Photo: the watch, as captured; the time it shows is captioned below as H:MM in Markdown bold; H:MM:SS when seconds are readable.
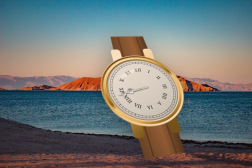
**8:43**
